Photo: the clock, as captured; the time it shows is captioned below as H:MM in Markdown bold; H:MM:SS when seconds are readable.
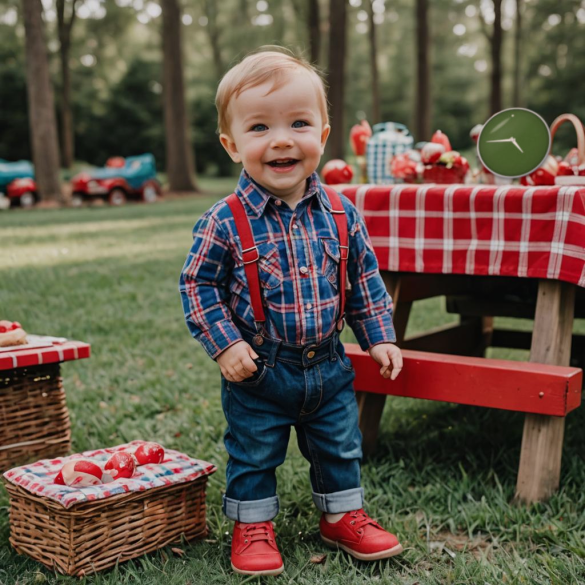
**4:45**
